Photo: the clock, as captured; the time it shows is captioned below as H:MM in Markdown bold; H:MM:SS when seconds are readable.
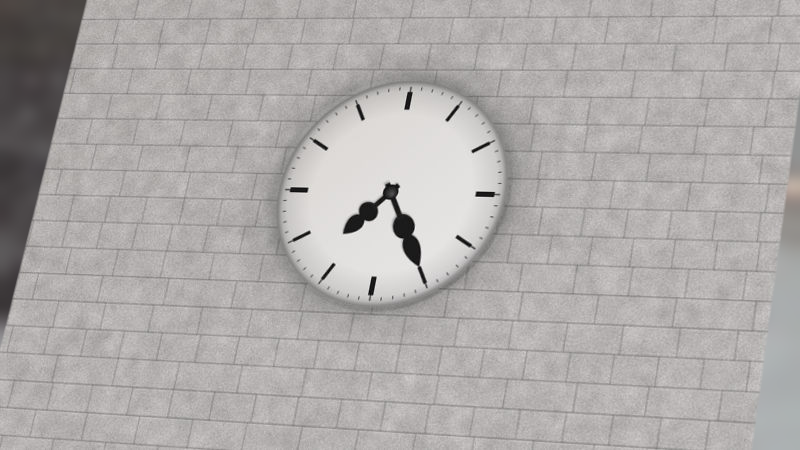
**7:25**
